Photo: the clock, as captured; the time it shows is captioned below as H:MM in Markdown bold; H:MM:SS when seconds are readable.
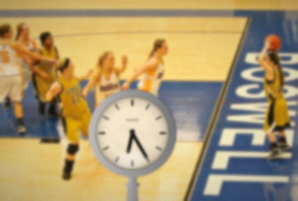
**6:25**
